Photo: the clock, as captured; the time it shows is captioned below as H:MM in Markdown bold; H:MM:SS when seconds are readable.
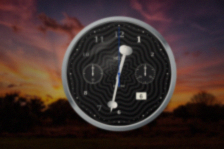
**12:32**
